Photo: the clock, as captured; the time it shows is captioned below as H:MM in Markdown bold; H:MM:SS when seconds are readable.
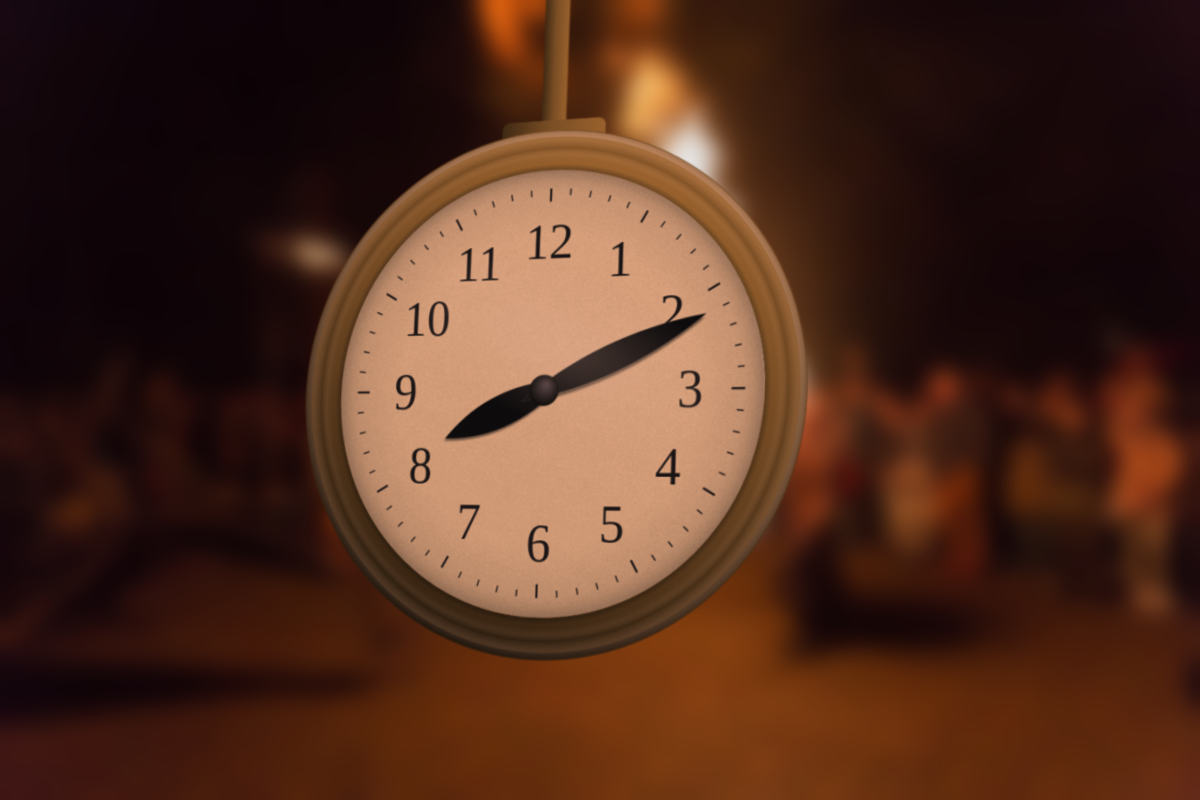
**8:11**
